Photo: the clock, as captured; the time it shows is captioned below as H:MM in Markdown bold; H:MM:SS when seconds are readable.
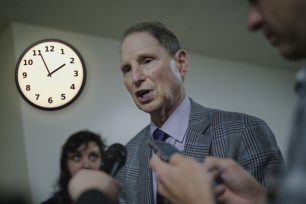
**1:56**
